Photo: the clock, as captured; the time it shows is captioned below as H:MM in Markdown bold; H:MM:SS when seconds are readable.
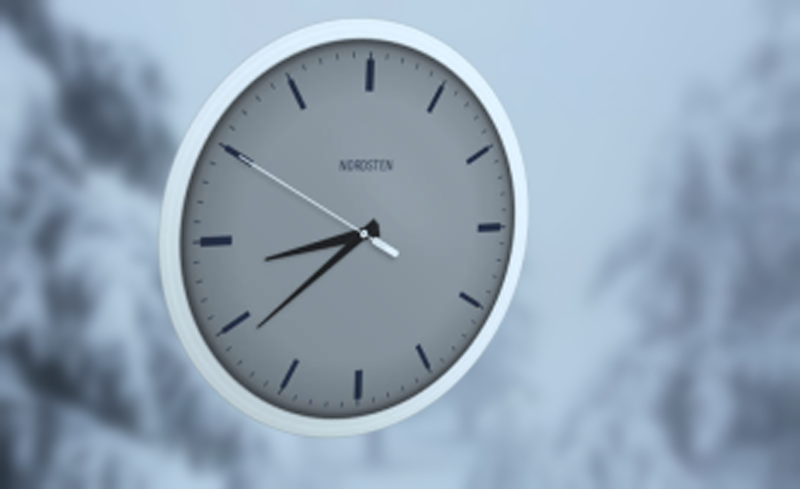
**8:38:50**
